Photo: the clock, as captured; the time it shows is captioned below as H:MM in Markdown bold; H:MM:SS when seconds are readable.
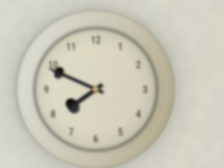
**7:49**
